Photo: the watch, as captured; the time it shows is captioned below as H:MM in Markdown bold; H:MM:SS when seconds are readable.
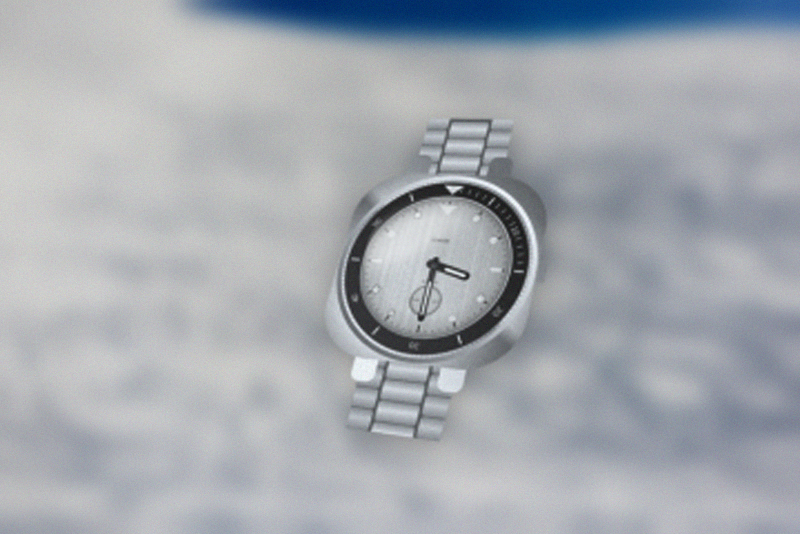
**3:30**
